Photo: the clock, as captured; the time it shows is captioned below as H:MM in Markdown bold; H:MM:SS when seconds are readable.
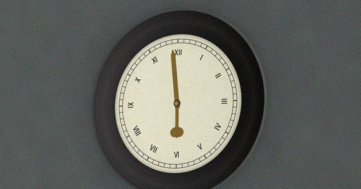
**5:59**
